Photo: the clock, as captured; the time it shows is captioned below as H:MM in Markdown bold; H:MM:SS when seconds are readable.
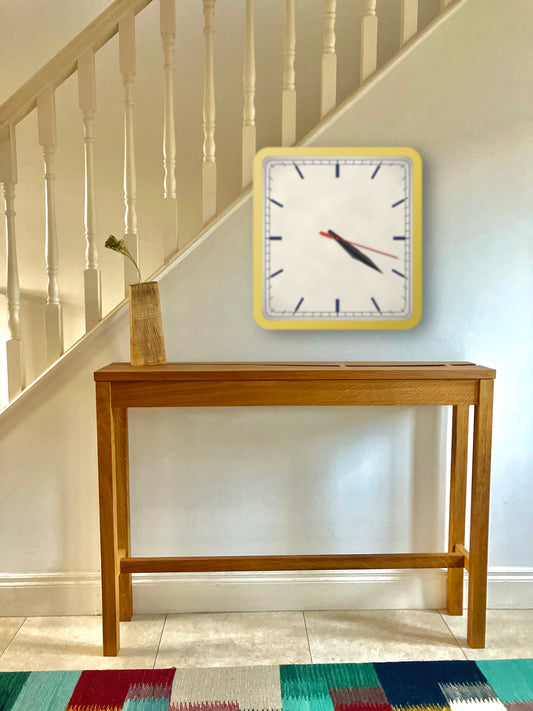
**4:21:18**
